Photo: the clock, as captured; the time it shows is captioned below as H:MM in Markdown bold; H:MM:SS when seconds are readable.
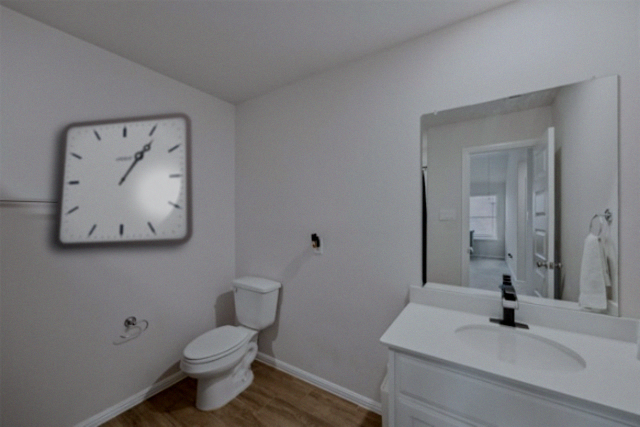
**1:06**
